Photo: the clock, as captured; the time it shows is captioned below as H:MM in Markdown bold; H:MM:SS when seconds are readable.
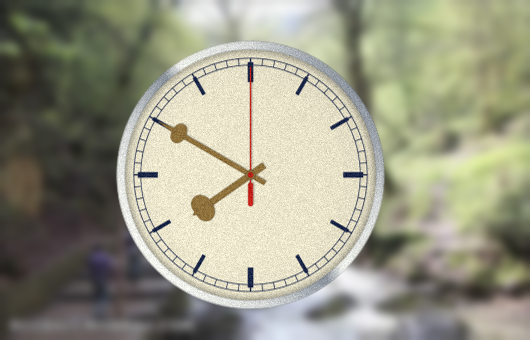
**7:50:00**
